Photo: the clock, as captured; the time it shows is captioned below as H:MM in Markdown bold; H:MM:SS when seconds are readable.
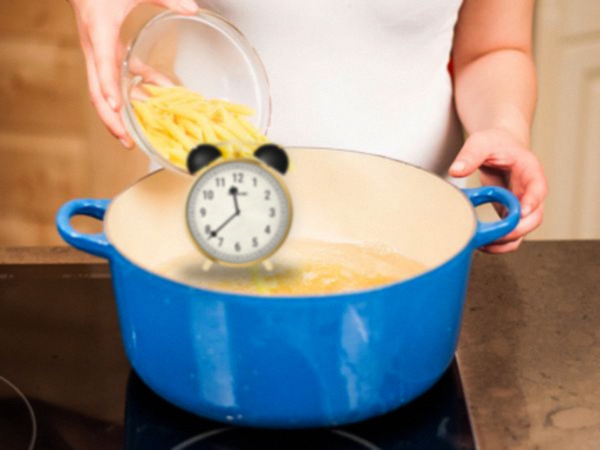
**11:38**
